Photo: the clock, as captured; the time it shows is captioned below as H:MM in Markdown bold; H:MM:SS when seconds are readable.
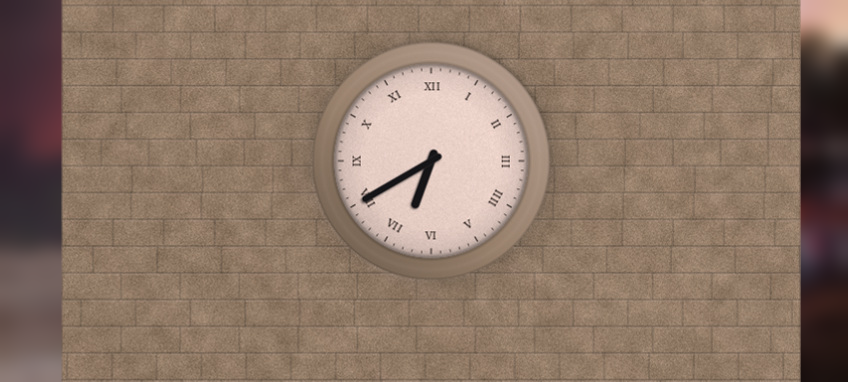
**6:40**
